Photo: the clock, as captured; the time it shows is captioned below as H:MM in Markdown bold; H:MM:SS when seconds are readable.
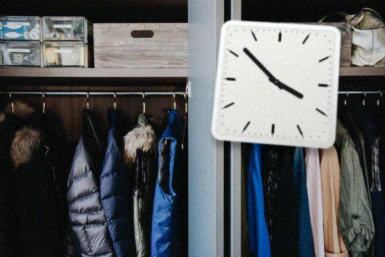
**3:52**
